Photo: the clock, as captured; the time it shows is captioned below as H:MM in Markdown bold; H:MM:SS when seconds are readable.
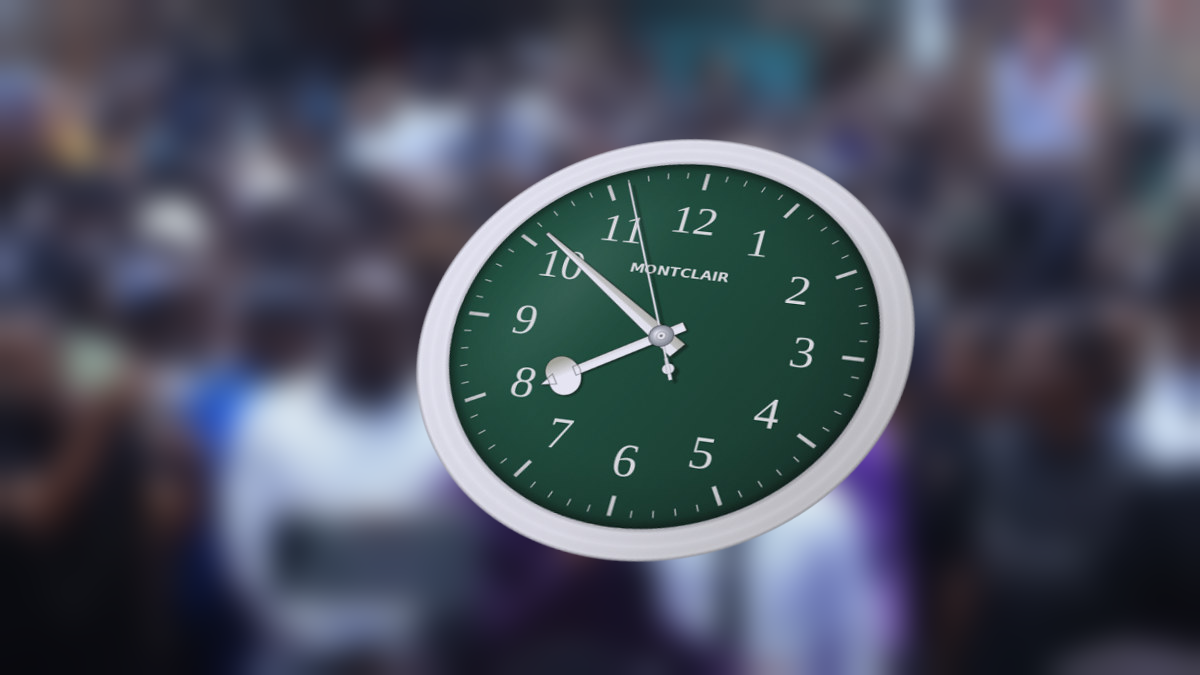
**7:50:56**
